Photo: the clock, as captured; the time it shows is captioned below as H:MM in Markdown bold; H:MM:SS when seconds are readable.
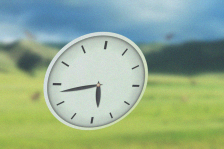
**5:43**
